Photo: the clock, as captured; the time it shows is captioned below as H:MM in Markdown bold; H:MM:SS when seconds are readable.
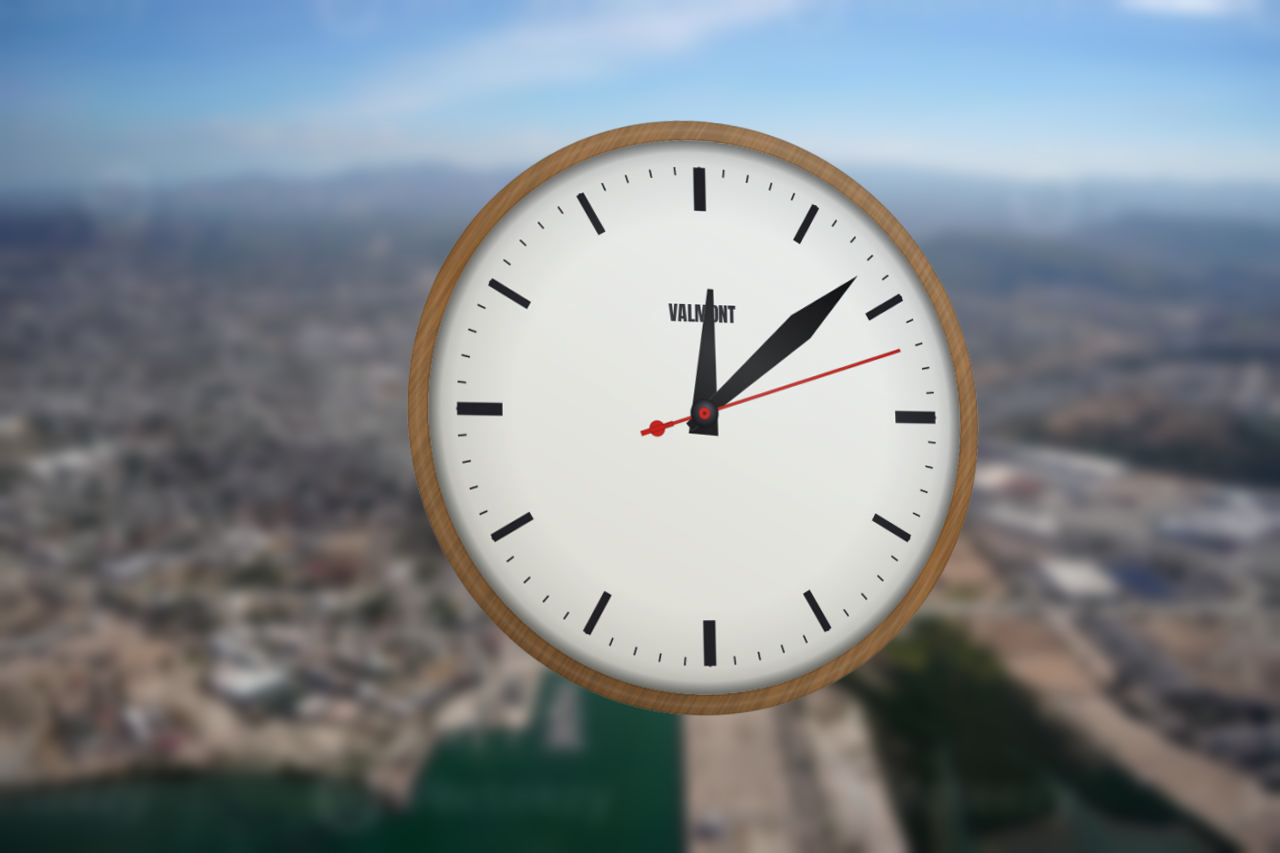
**12:08:12**
